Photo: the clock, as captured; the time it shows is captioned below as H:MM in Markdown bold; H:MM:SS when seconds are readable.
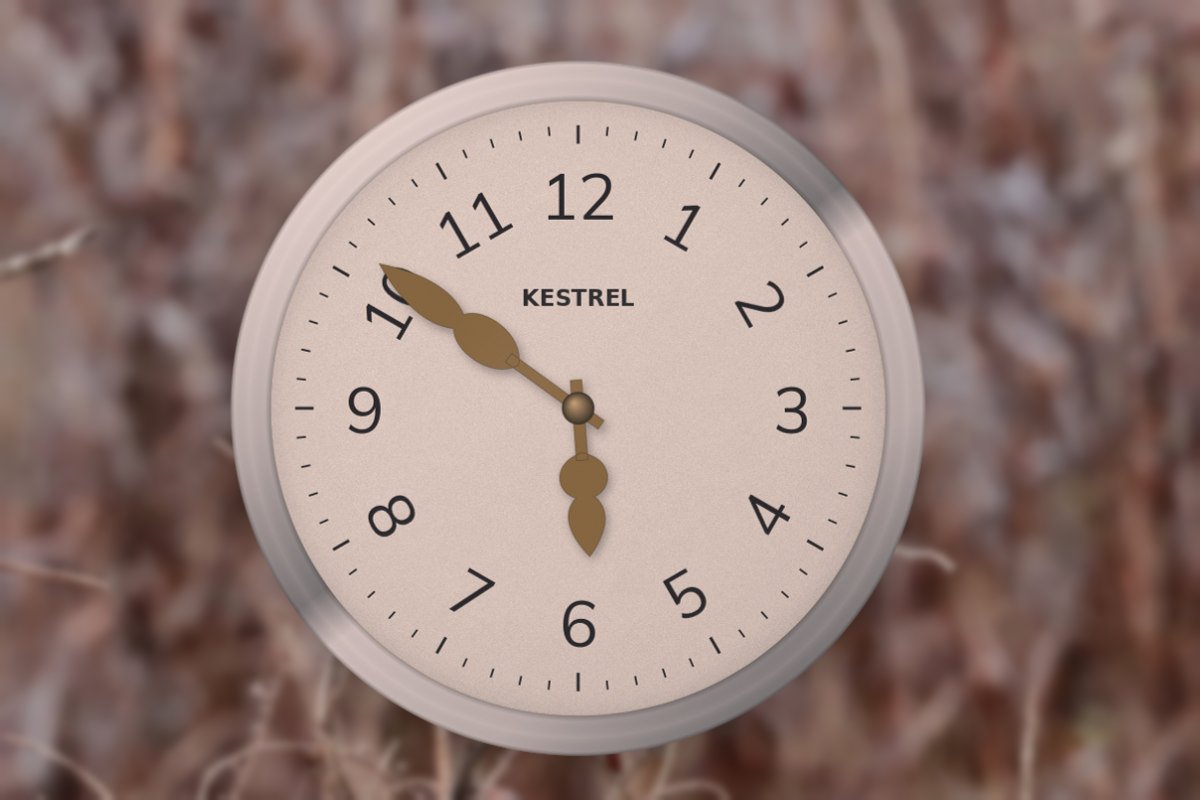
**5:51**
